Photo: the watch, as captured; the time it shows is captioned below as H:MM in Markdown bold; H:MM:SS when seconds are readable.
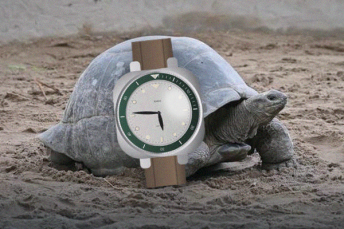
**5:46**
